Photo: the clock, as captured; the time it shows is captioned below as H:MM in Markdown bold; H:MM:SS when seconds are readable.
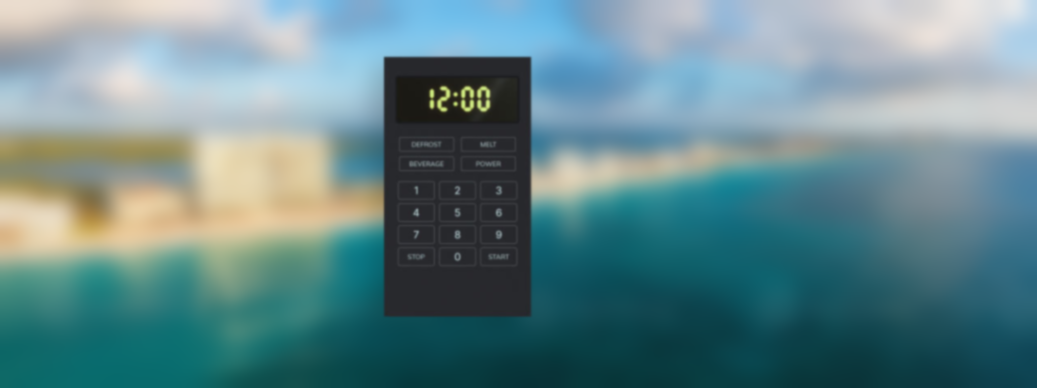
**12:00**
